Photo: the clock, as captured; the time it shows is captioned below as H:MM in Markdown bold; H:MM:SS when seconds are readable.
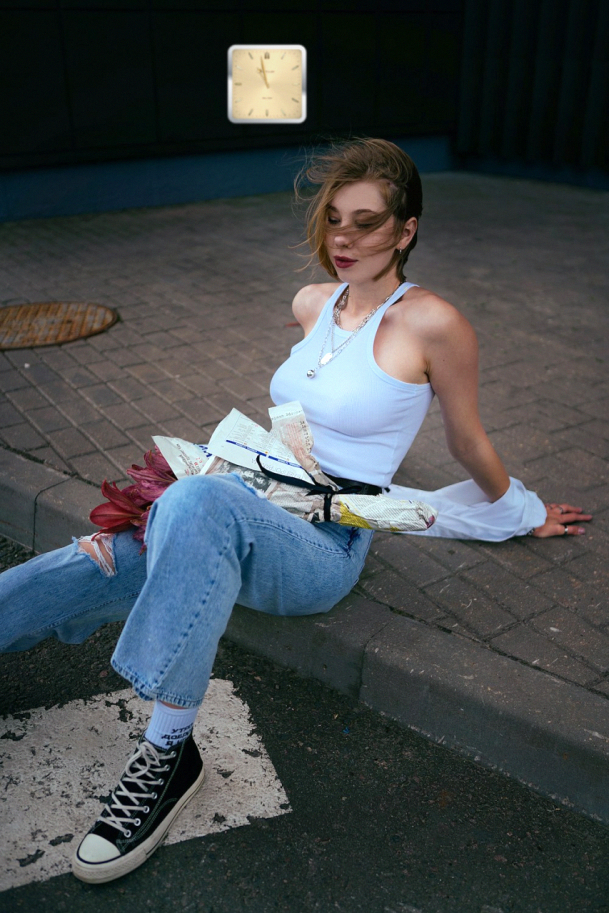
**10:58**
